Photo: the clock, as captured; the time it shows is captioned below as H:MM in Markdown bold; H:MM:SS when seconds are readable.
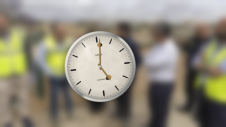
**5:01**
